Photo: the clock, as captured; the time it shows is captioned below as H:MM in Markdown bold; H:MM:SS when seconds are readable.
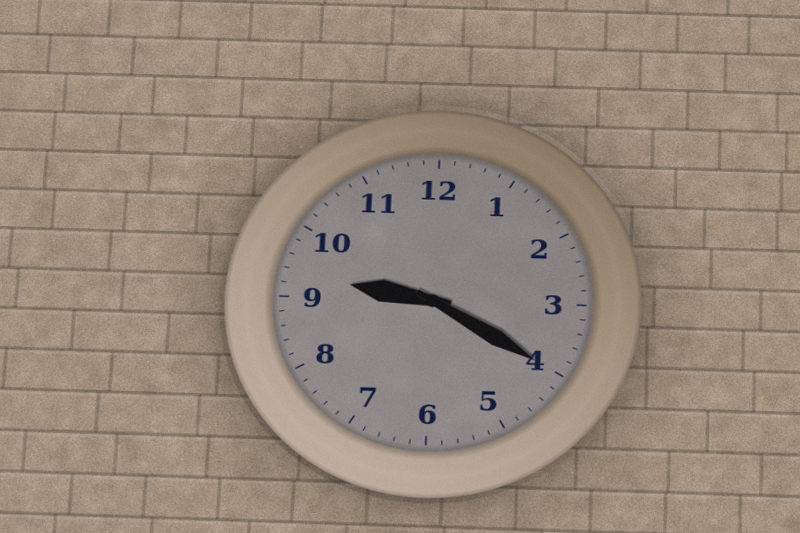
**9:20**
